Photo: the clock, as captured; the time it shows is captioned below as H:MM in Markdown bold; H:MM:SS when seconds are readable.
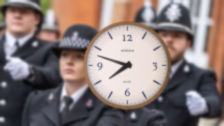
**7:48**
